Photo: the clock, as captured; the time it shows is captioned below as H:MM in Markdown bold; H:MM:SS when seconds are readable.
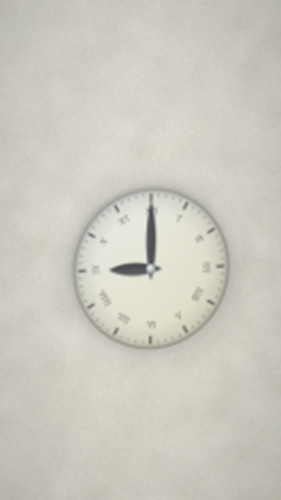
**9:00**
